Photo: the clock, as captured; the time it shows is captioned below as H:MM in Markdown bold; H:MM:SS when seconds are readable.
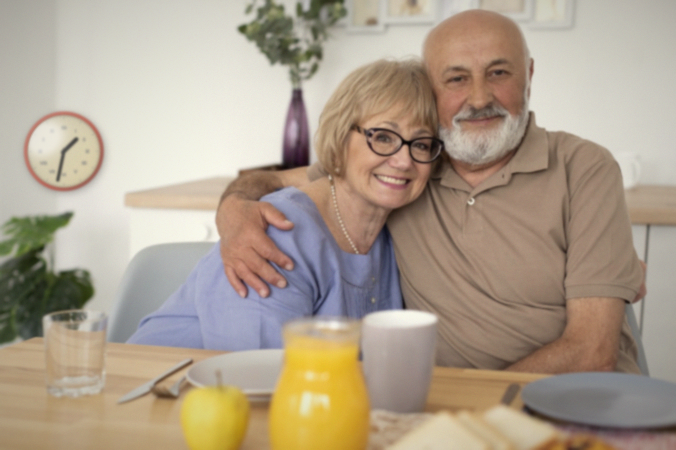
**1:32**
